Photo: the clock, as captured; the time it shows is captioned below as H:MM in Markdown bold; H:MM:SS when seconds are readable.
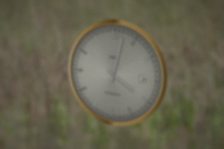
**4:02**
